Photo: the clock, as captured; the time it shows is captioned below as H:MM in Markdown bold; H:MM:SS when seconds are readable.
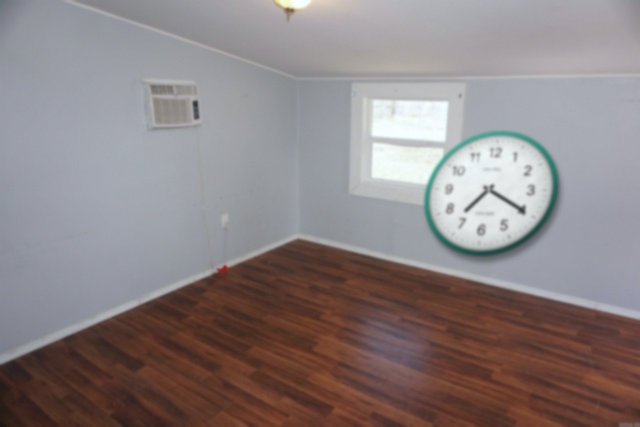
**7:20**
